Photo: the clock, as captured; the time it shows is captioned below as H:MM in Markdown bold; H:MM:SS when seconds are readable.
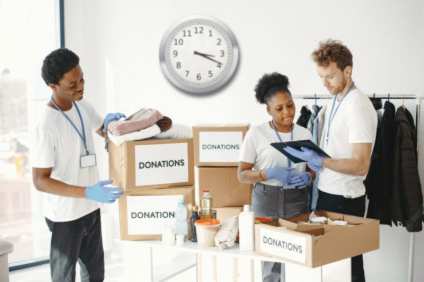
**3:19**
